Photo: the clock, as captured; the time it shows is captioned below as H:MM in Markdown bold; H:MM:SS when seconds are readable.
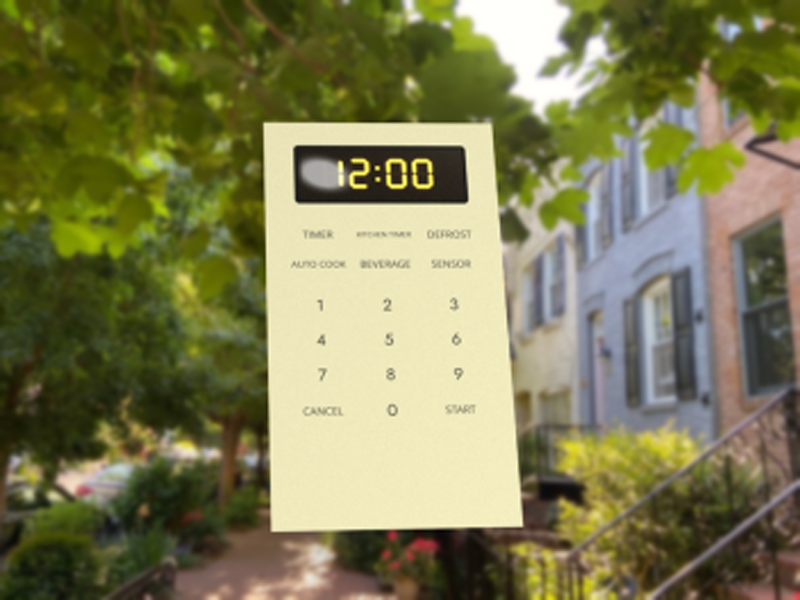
**12:00**
